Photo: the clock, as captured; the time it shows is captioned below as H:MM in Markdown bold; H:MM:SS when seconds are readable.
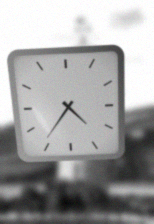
**4:36**
